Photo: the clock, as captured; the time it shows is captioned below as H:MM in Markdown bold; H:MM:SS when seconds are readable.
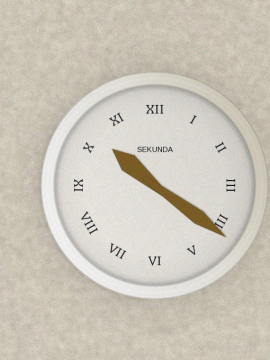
**10:21**
